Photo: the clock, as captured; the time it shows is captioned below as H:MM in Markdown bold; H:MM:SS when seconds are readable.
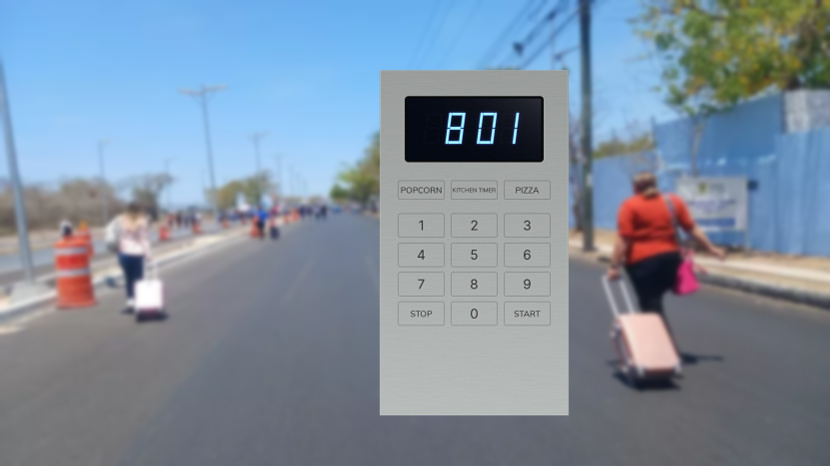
**8:01**
